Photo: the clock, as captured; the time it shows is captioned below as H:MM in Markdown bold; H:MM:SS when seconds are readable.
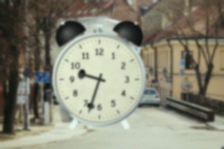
**9:33**
